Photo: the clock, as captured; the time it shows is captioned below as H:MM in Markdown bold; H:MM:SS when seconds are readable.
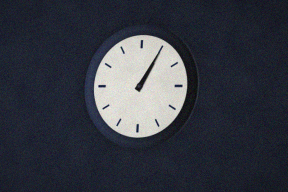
**1:05**
